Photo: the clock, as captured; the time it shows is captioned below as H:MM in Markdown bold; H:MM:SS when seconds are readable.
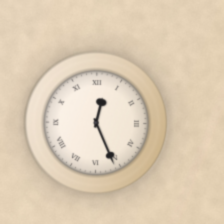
**12:26**
